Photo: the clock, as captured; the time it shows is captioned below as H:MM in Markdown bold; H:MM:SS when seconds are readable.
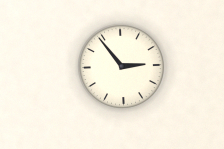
**2:54**
